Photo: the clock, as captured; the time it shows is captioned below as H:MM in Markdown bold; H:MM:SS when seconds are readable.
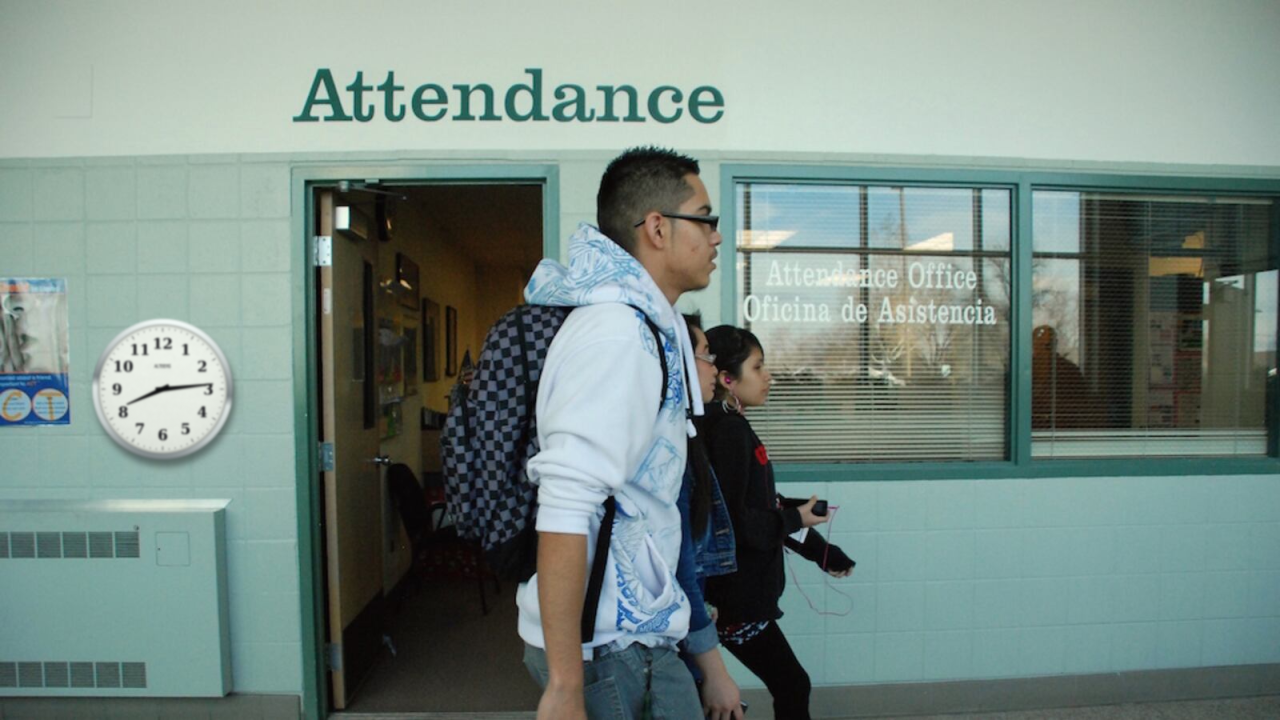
**8:14**
